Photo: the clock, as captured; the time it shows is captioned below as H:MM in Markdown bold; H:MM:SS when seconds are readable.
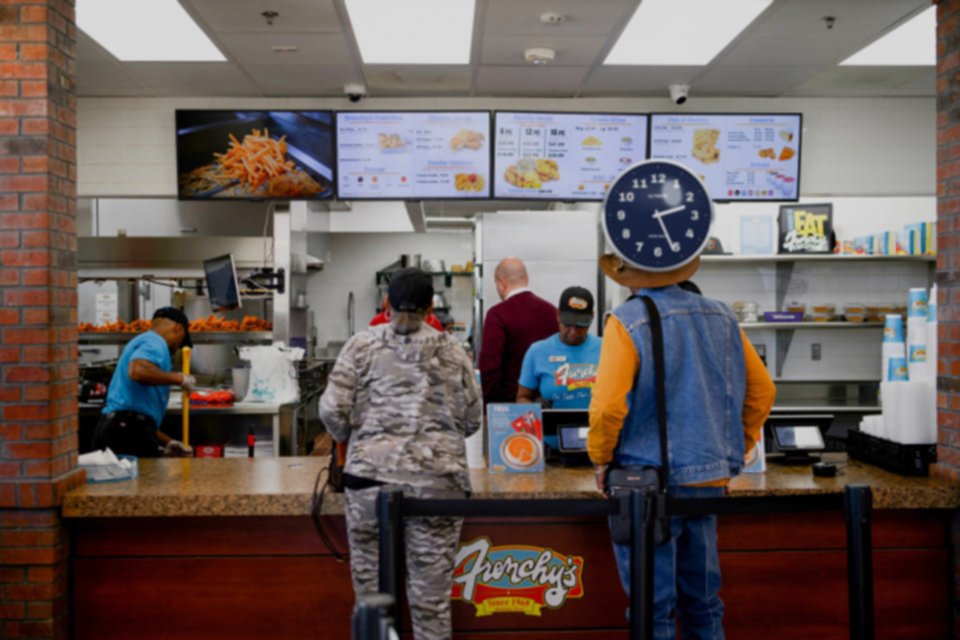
**2:26**
